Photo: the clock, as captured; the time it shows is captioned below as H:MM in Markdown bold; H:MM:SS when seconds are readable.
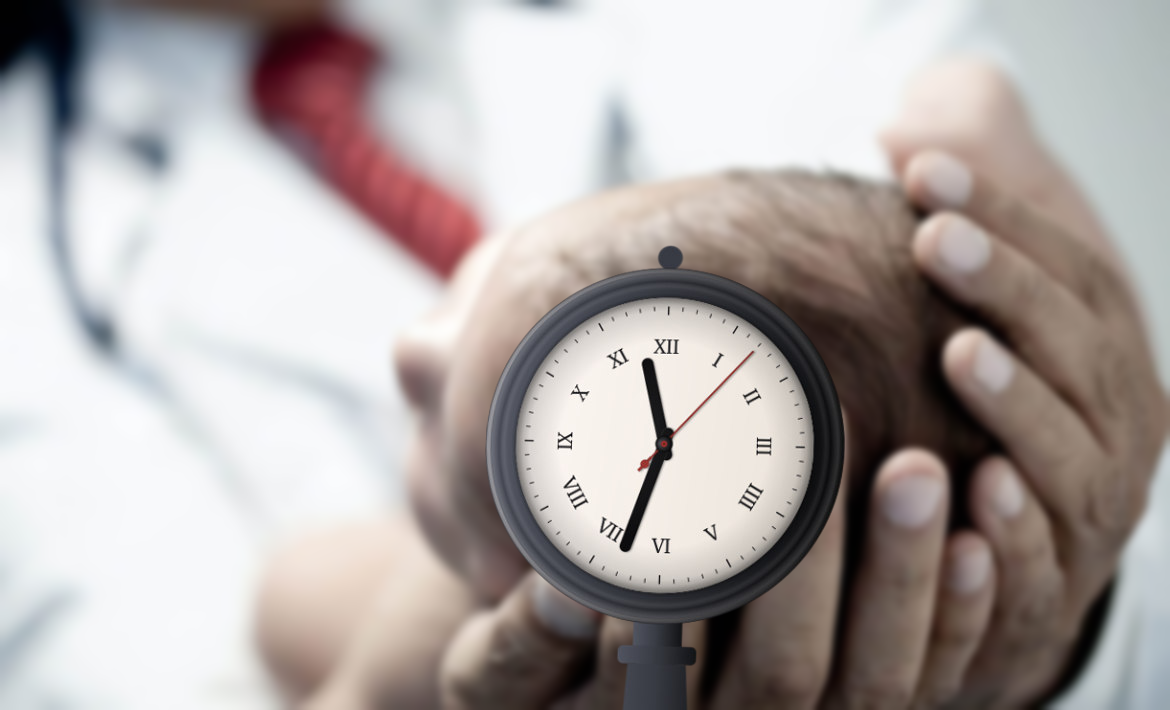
**11:33:07**
